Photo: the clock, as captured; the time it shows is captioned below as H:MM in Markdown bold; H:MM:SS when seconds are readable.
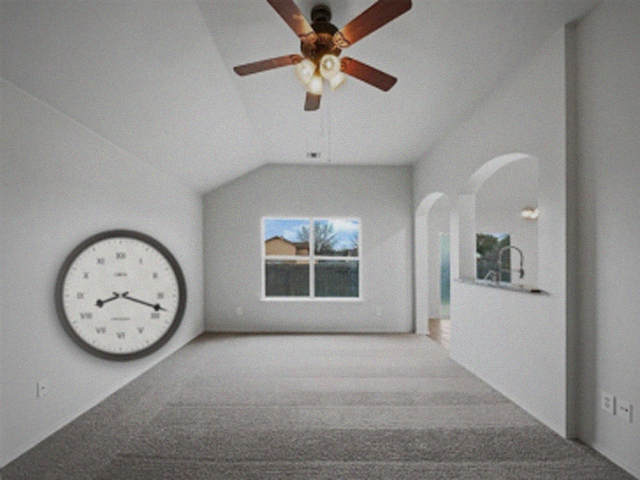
**8:18**
